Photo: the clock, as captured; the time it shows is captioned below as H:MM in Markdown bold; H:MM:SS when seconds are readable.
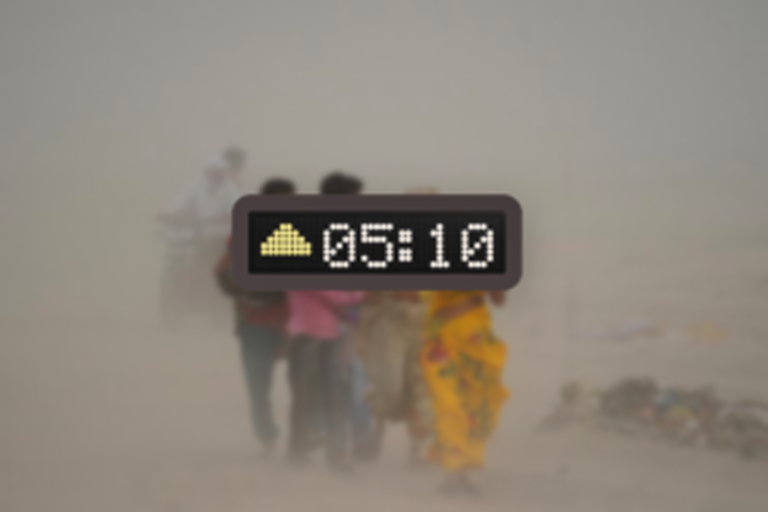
**5:10**
